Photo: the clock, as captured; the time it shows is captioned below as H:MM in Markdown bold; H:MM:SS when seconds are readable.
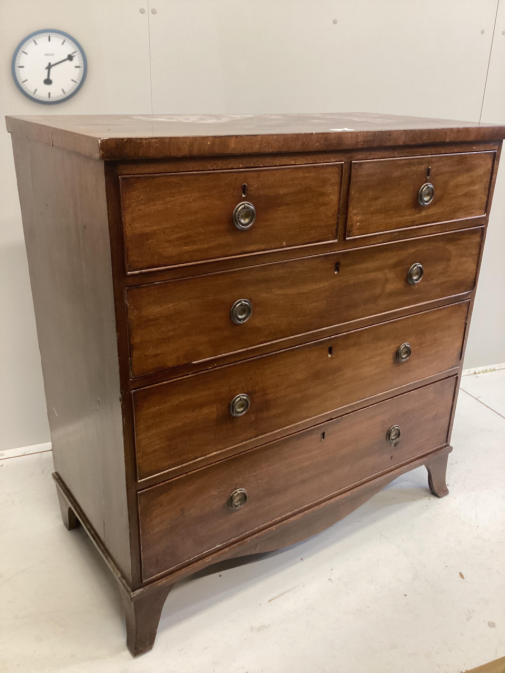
**6:11**
